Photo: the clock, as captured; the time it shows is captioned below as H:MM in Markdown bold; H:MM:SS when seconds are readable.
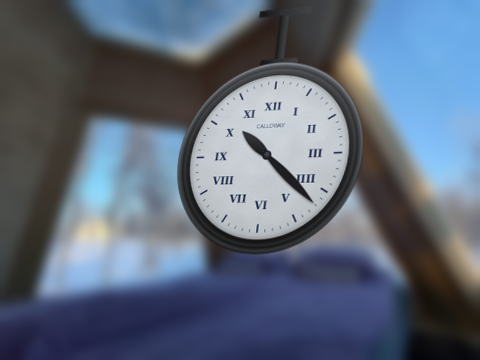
**10:22**
